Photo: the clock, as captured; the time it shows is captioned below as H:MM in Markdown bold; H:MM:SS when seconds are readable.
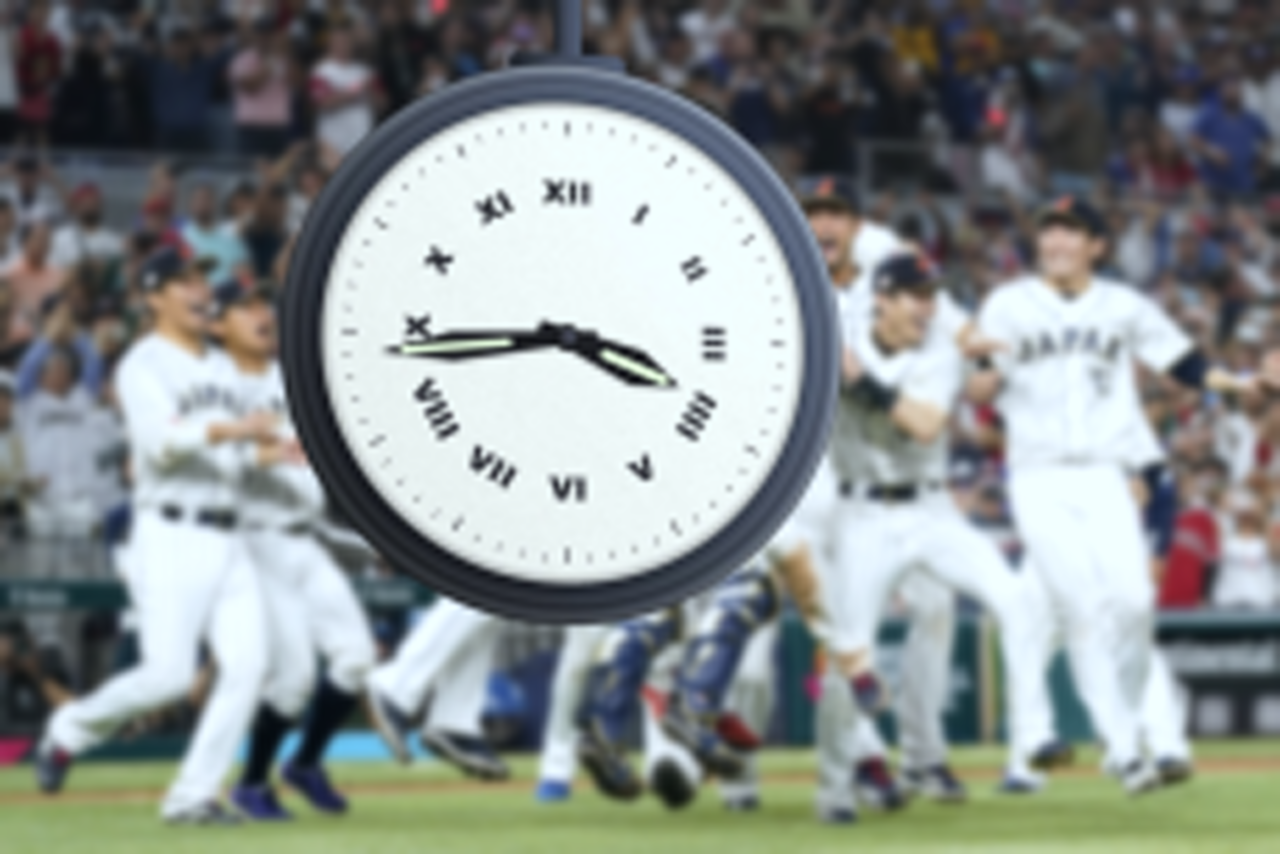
**3:44**
